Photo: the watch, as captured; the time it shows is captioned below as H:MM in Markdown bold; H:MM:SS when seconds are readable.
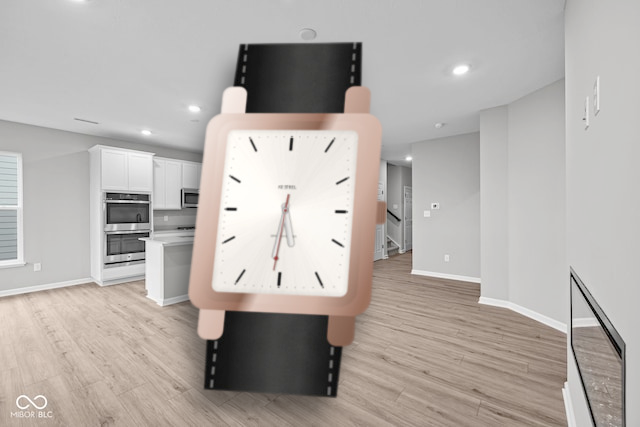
**5:31:31**
